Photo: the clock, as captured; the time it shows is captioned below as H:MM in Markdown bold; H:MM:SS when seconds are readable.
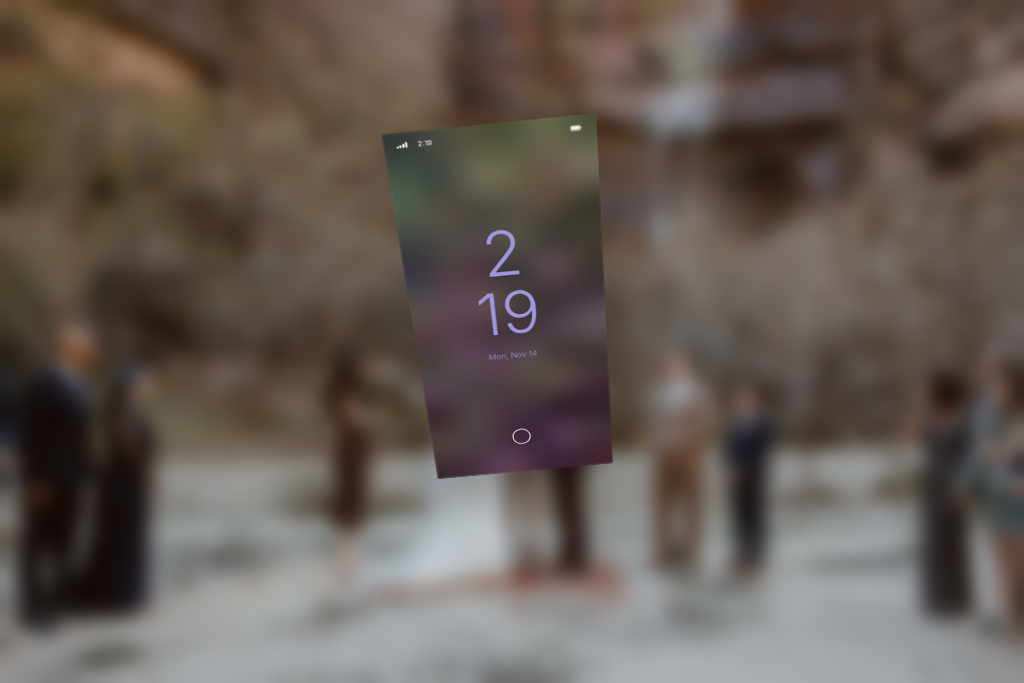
**2:19**
